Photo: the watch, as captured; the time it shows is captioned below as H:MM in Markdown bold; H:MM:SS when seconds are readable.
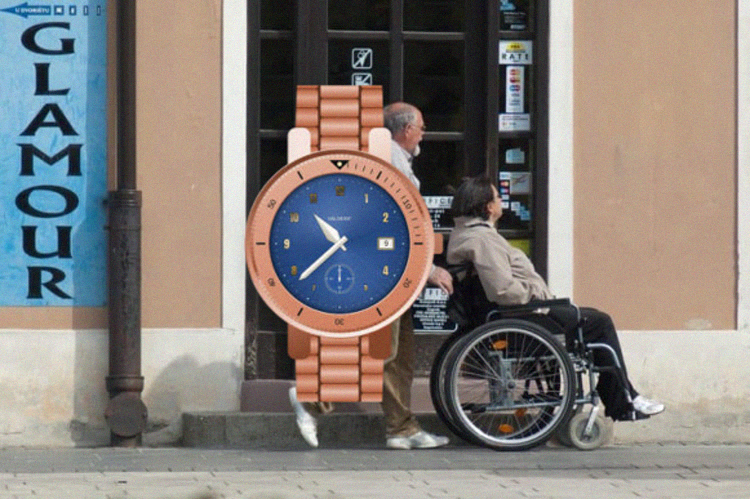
**10:38**
